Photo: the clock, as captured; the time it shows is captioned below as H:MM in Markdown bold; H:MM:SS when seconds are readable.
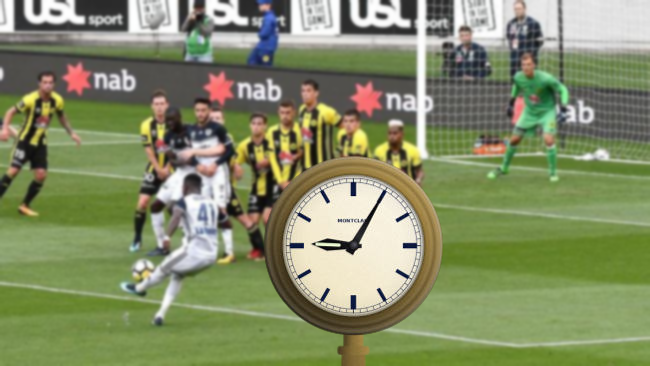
**9:05**
